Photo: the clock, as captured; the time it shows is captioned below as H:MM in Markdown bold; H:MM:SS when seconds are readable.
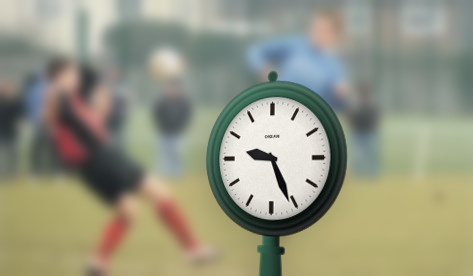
**9:26**
